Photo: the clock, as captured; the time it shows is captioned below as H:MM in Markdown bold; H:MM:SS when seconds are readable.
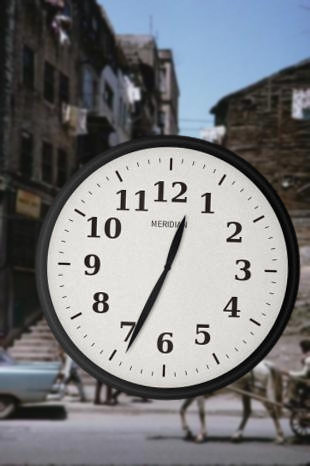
**12:34**
